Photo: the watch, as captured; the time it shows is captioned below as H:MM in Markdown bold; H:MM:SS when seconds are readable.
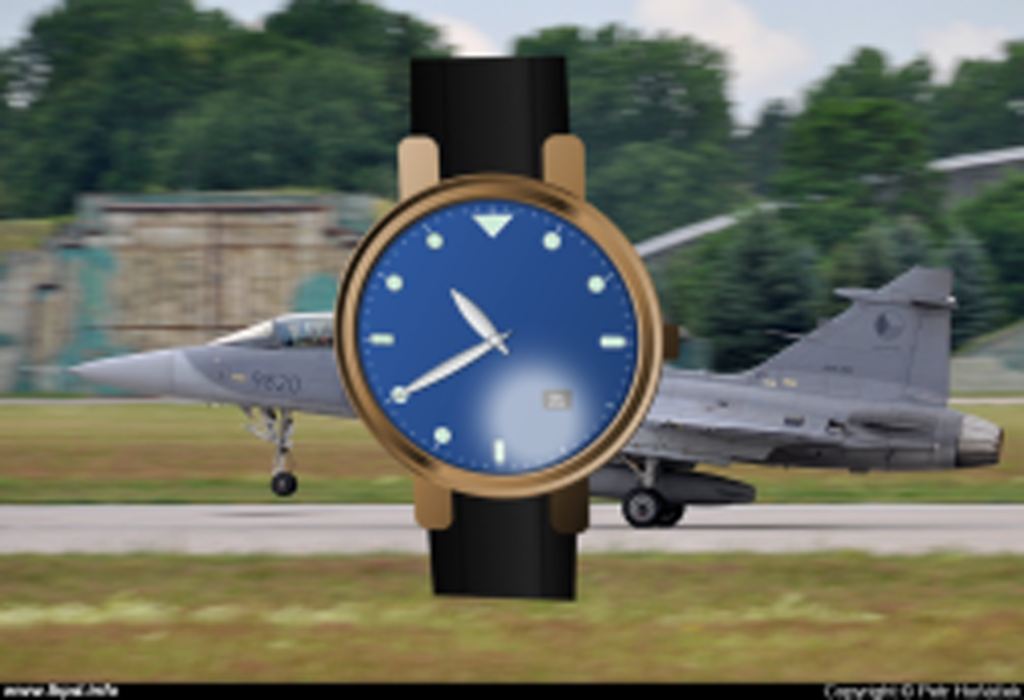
**10:40**
